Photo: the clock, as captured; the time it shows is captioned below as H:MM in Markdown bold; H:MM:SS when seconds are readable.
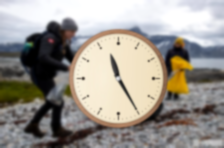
**11:25**
